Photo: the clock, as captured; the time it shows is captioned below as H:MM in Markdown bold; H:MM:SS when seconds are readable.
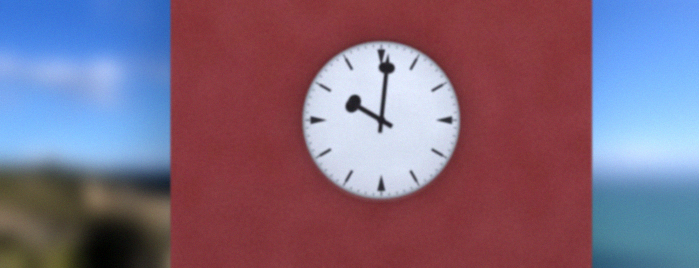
**10:01**
